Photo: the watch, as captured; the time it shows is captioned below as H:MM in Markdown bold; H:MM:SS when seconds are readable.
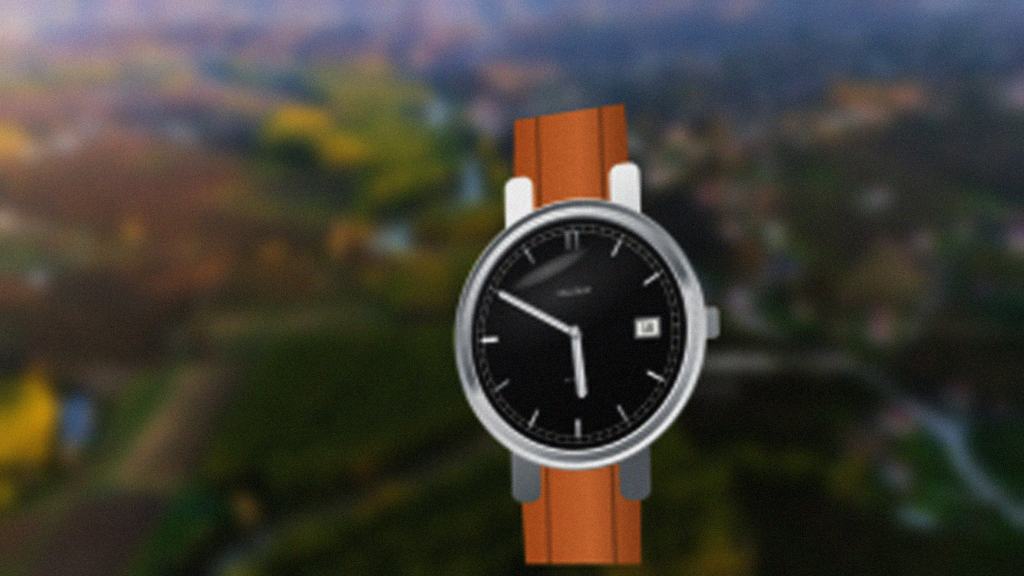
**5:50**
